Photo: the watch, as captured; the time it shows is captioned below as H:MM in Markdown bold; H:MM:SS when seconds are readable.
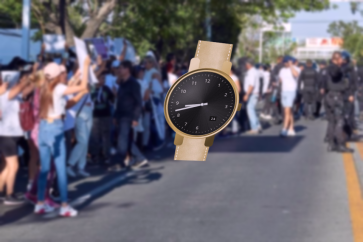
**8:42**
